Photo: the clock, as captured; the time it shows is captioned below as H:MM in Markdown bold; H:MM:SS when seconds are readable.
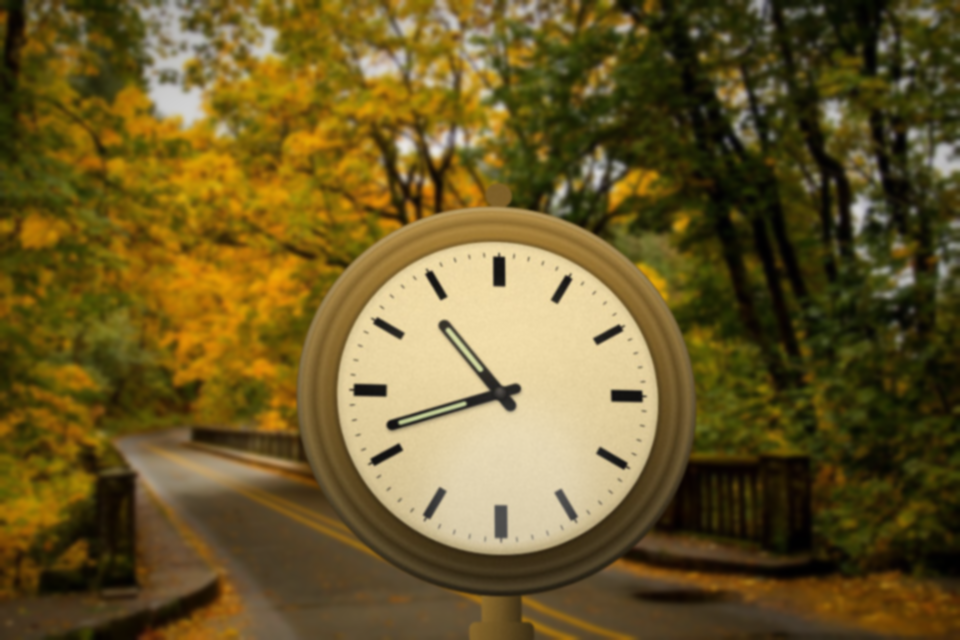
**10:42**
